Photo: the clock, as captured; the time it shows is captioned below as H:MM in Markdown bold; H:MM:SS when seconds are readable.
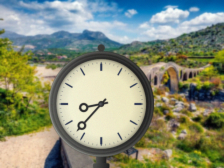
**8:37**
